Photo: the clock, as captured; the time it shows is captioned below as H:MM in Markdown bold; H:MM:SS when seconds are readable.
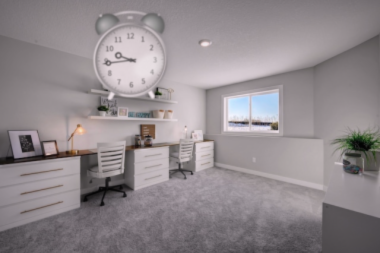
**9:44**
